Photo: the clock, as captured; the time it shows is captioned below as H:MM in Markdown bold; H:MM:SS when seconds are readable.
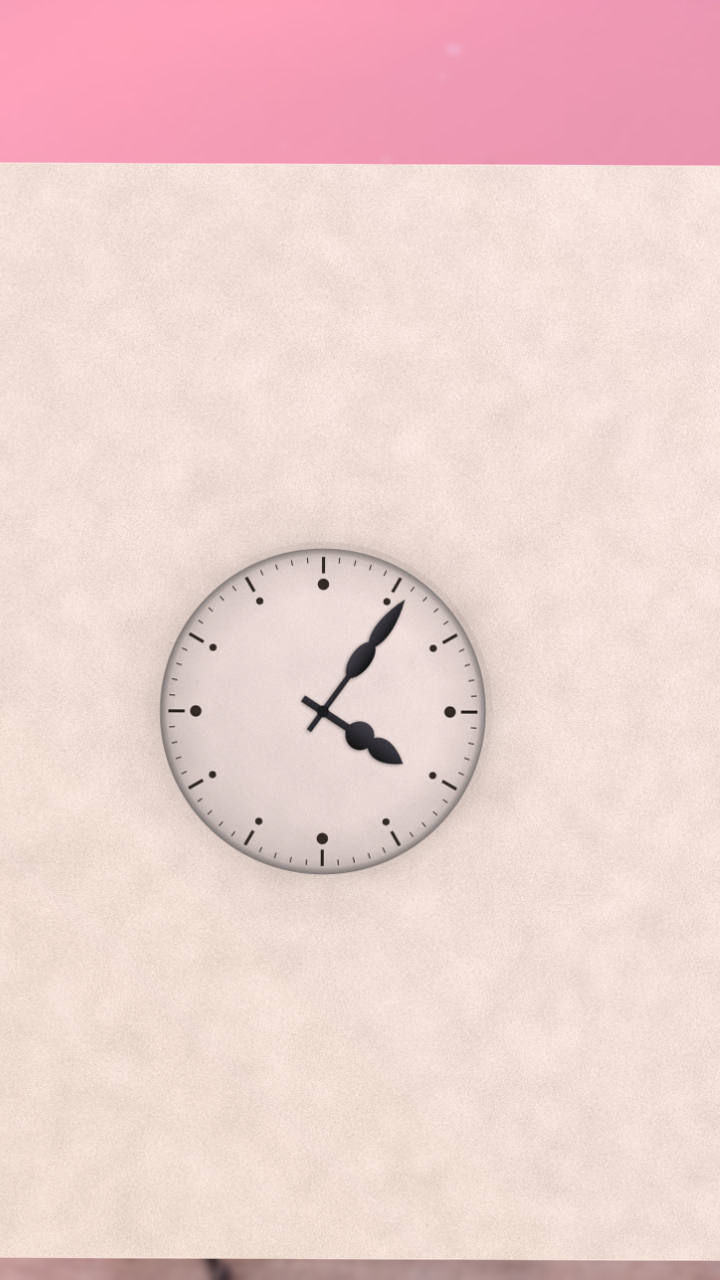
**4:06**
